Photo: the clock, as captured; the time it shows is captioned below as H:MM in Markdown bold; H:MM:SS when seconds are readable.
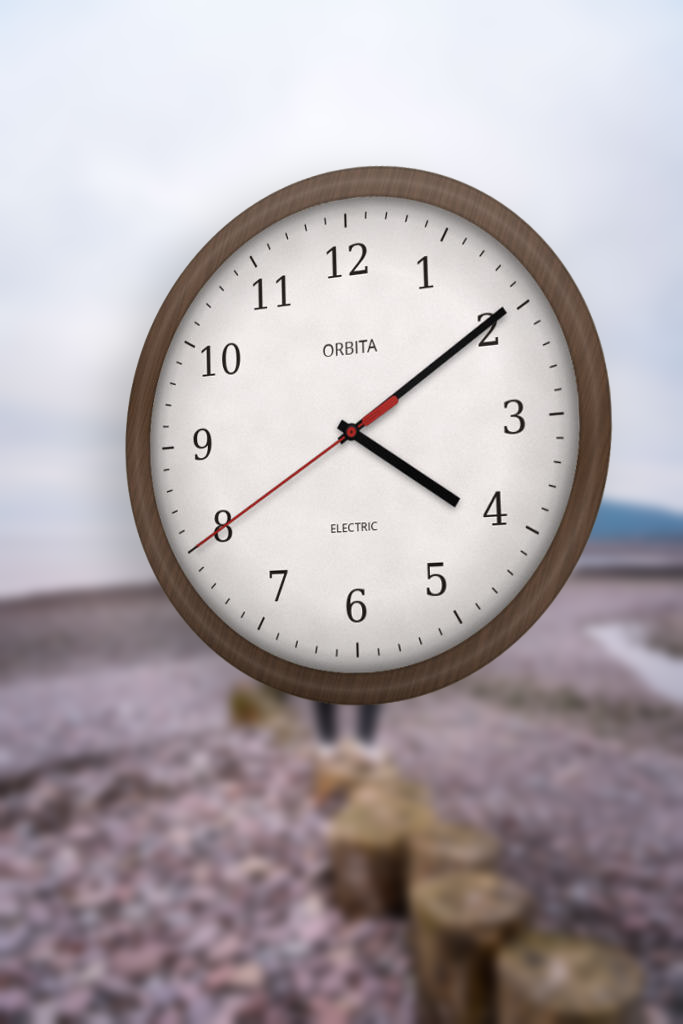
**4:09:40**
